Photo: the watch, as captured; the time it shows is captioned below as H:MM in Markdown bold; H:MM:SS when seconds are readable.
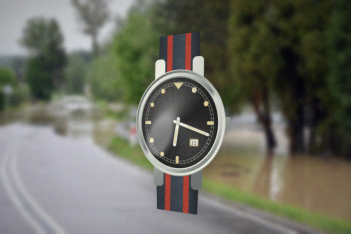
**6:18**
